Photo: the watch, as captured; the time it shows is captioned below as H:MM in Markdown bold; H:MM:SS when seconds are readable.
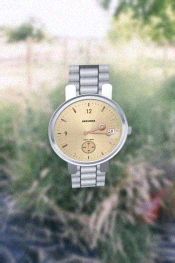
**2:16**
